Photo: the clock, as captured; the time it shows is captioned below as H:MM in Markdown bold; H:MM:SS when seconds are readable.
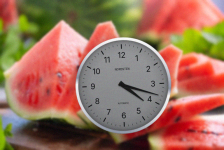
**4:18**
